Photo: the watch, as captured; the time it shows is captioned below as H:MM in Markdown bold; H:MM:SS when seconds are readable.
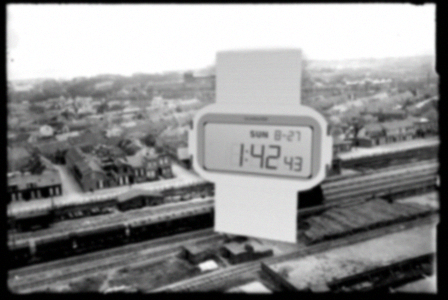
**1:42:43**
